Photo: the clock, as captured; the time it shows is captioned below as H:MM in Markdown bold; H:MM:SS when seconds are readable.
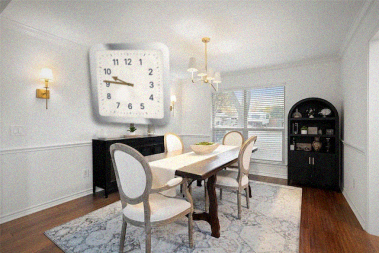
**9:46**
